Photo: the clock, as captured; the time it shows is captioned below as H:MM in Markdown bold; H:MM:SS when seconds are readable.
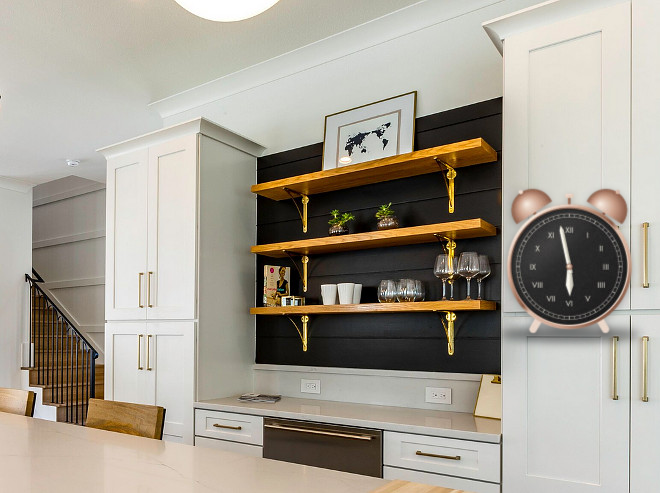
**5:58**
